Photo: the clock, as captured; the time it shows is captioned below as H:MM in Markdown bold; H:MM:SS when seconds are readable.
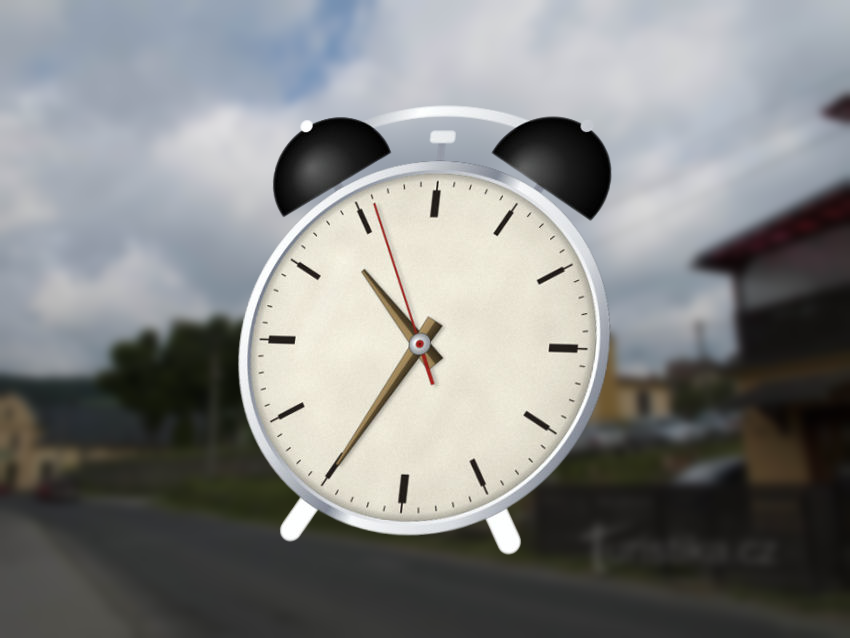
**10:34:56**
